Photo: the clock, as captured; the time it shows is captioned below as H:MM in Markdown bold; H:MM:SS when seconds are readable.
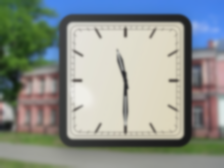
**11:30**
